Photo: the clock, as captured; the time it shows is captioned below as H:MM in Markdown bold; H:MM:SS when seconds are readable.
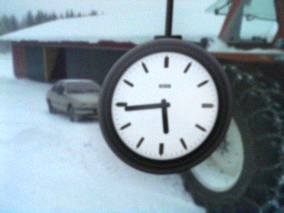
**5:44**
